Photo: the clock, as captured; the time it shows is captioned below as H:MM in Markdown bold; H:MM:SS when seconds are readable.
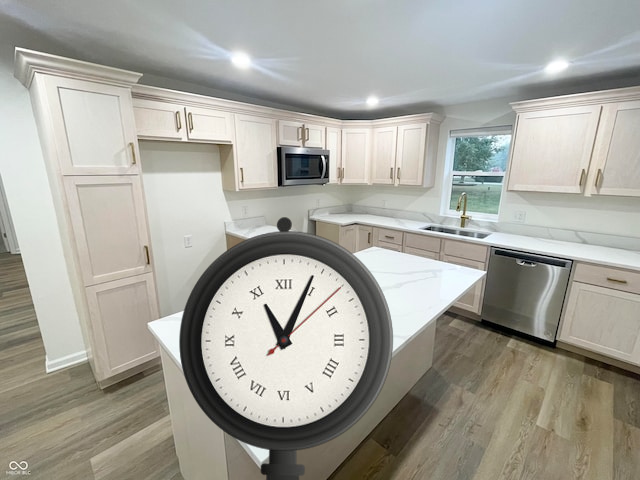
**11:04:08**
